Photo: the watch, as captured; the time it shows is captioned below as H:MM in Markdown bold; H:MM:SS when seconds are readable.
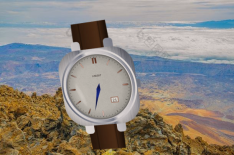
**6:33**
